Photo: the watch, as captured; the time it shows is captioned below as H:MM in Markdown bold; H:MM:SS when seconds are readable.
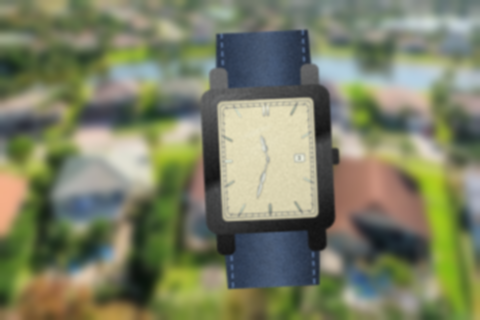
**11:33**
